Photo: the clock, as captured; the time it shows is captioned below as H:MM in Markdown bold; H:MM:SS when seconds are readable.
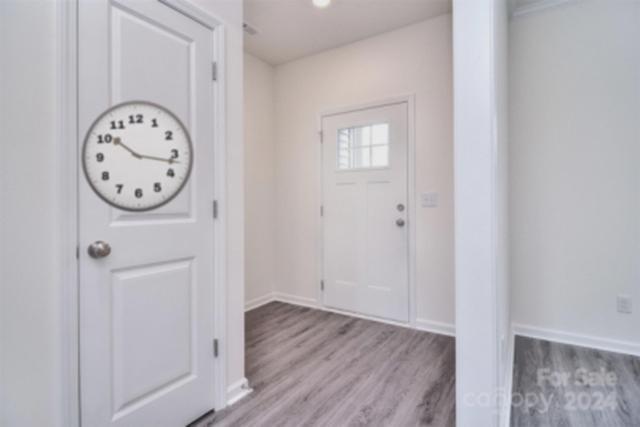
**10:17**
